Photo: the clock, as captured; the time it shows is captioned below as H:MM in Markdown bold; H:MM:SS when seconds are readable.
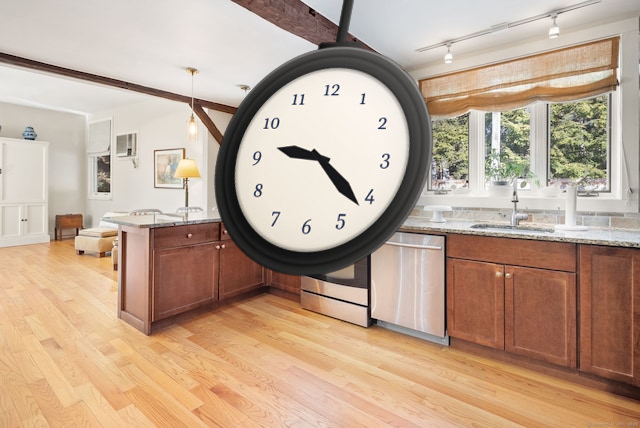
**9:22**
